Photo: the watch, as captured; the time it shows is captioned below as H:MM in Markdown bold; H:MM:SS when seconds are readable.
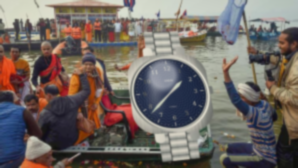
**1:38**
